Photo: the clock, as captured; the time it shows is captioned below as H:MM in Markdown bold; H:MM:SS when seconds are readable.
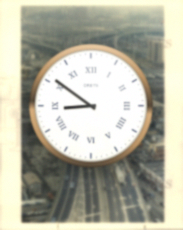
**8:51**
